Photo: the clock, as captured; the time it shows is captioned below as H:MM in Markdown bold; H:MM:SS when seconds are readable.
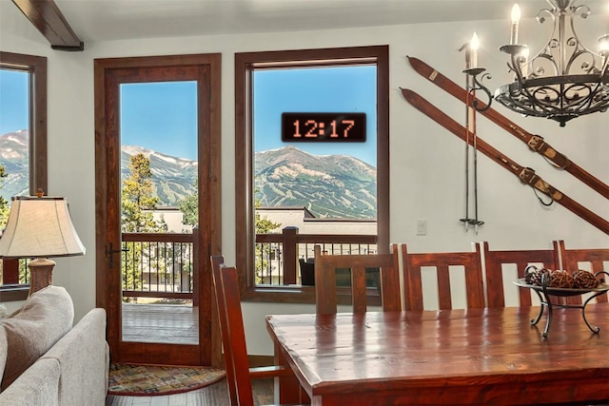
**12:17**
